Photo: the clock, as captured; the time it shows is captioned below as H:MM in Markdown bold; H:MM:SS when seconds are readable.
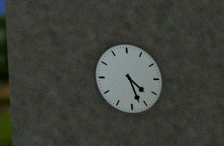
**4:27**
